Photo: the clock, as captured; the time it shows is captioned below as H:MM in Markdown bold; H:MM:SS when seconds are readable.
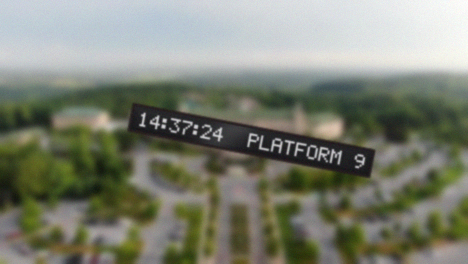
**14:37:24**
